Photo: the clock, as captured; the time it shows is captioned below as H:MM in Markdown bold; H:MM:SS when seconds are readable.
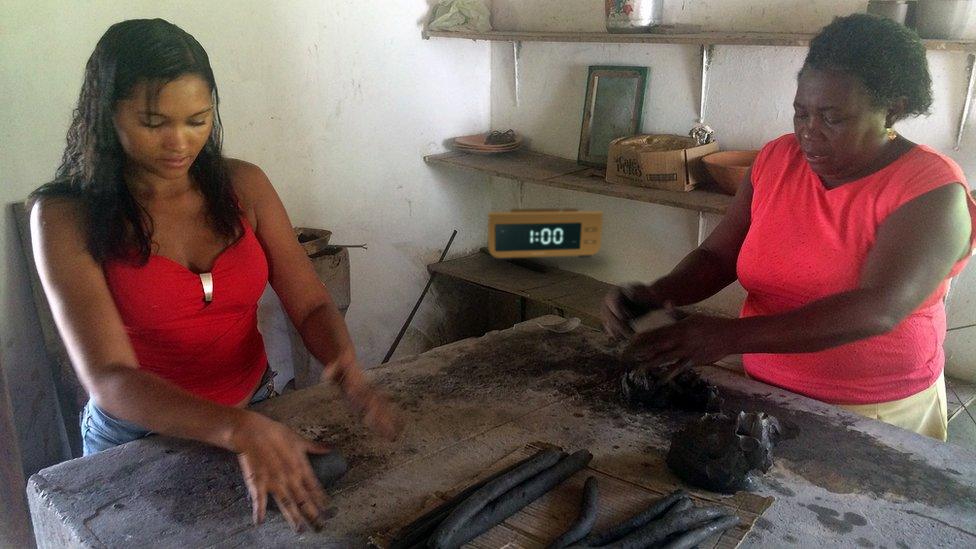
**1:00**
